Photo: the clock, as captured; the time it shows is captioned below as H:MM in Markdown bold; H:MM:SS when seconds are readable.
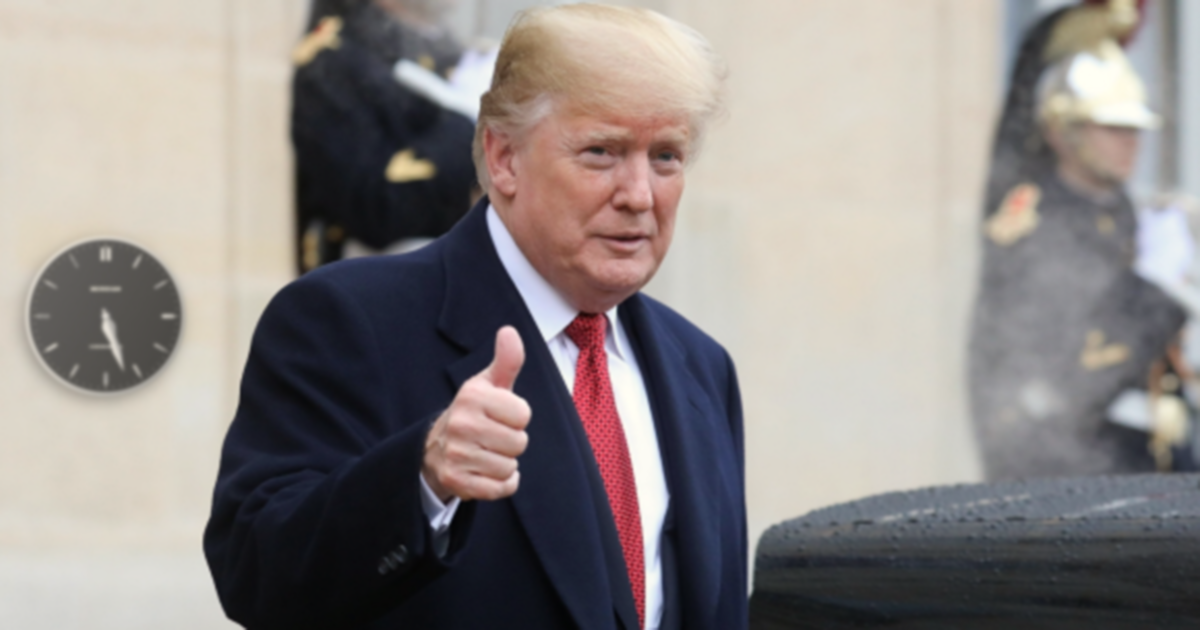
**5:27**
